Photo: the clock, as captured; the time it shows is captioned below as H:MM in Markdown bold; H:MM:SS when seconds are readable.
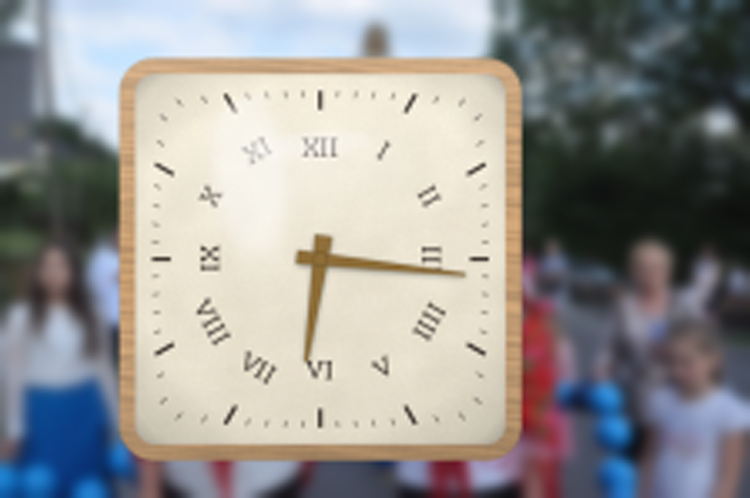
**6:16**
